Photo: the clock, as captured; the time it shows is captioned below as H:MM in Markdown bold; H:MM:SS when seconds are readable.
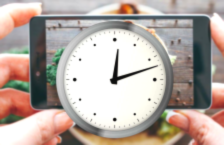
**12:12**
